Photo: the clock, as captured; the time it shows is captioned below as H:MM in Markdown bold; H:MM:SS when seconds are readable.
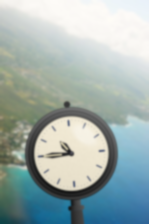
**10:45**
